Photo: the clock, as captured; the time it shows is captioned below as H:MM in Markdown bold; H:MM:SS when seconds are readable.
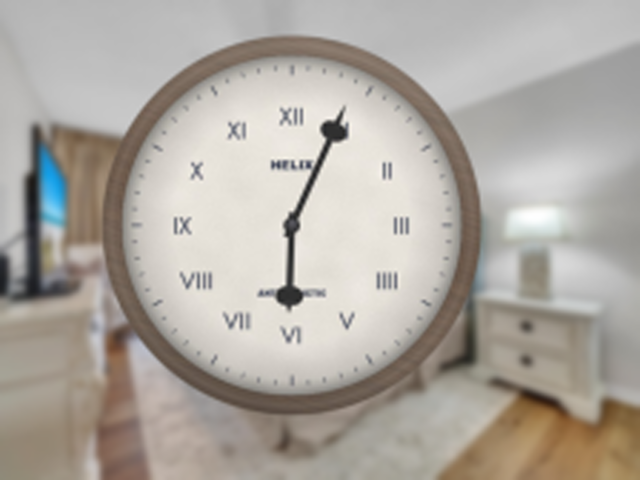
**6:04**
